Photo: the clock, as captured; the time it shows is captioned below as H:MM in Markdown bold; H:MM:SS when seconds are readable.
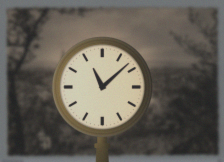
**11:08**
